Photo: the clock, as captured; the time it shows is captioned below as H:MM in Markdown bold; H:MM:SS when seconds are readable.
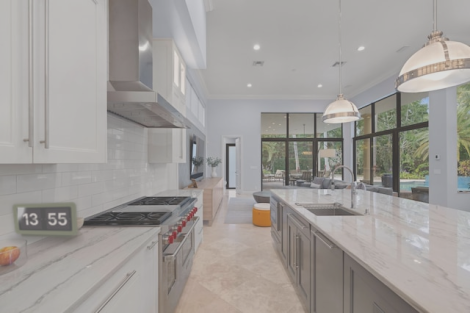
**13:55**
